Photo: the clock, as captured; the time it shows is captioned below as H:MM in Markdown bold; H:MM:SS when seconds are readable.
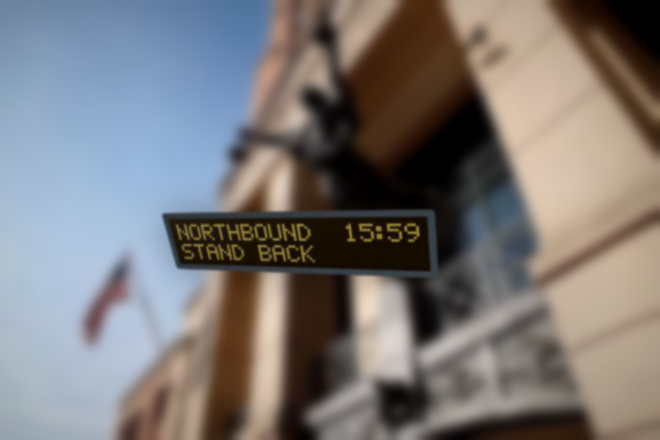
**15:59**
